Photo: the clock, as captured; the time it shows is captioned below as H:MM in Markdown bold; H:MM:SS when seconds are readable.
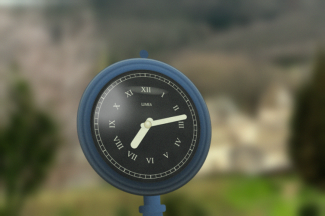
**7:13**
